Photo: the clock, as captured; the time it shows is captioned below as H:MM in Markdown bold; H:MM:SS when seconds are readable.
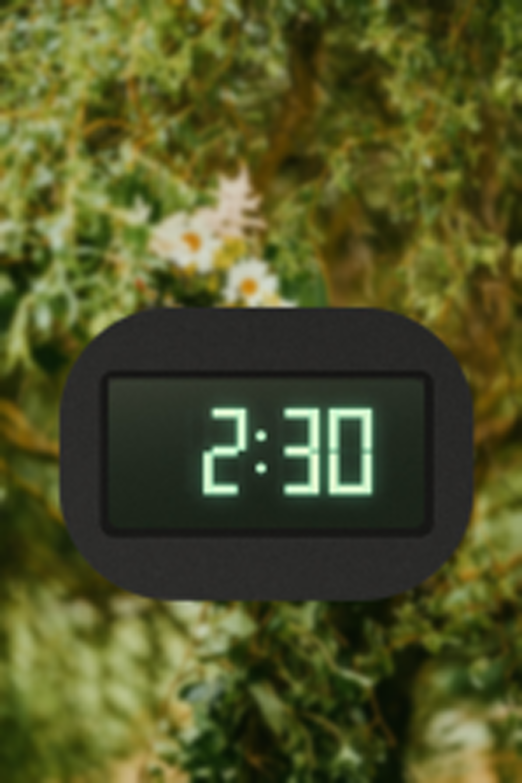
**2:30**
